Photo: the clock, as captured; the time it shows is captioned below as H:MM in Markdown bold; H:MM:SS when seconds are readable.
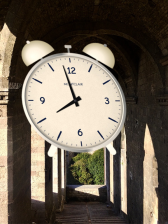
**7:58**
